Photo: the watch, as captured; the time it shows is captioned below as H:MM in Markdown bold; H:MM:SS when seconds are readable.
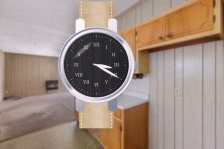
**3:20**
